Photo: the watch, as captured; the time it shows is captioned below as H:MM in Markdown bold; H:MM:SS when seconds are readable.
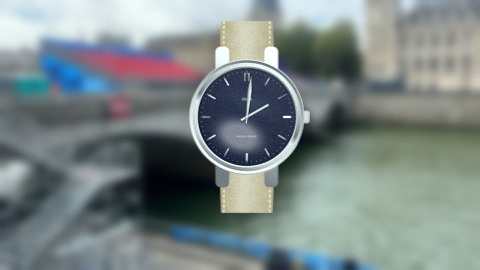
**2:01**
